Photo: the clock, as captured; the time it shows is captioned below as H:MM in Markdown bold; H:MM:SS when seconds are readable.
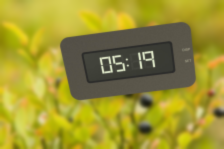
**5:19**
